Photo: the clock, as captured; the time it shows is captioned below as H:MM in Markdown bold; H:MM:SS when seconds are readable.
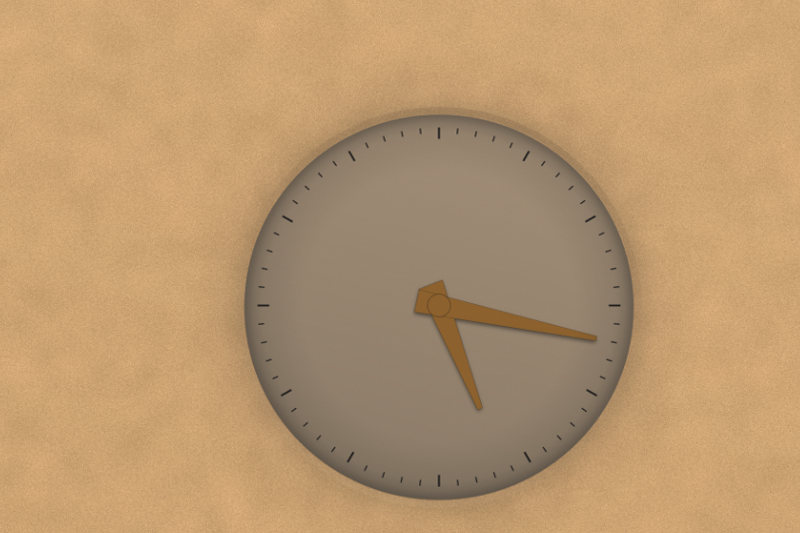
**5:17**
